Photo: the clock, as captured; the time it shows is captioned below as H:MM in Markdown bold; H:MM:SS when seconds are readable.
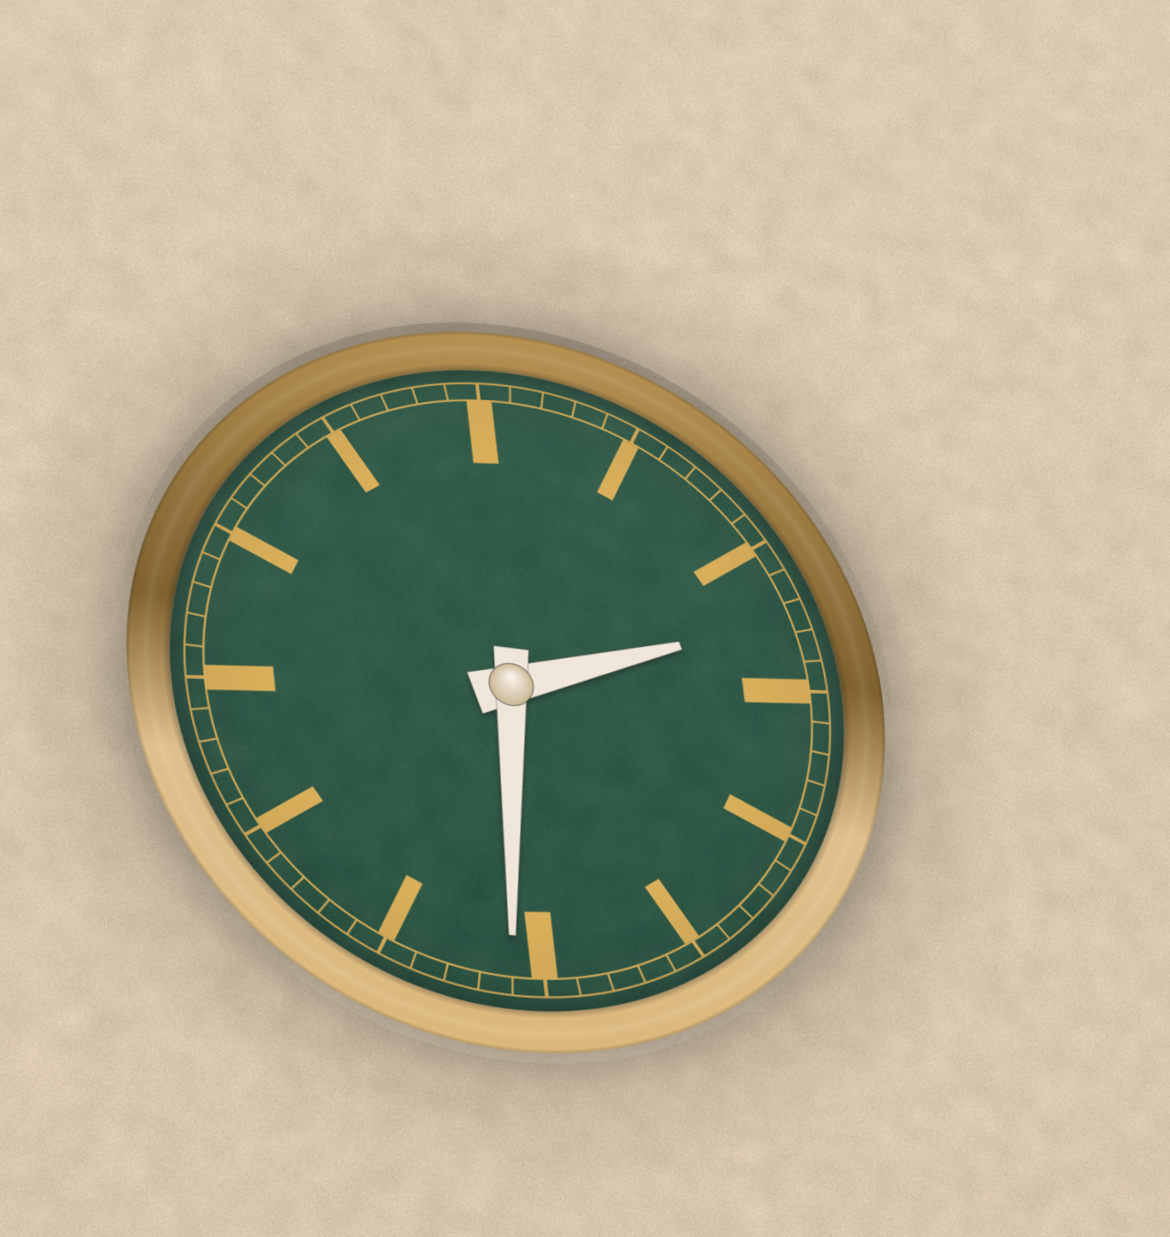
**2:31**
